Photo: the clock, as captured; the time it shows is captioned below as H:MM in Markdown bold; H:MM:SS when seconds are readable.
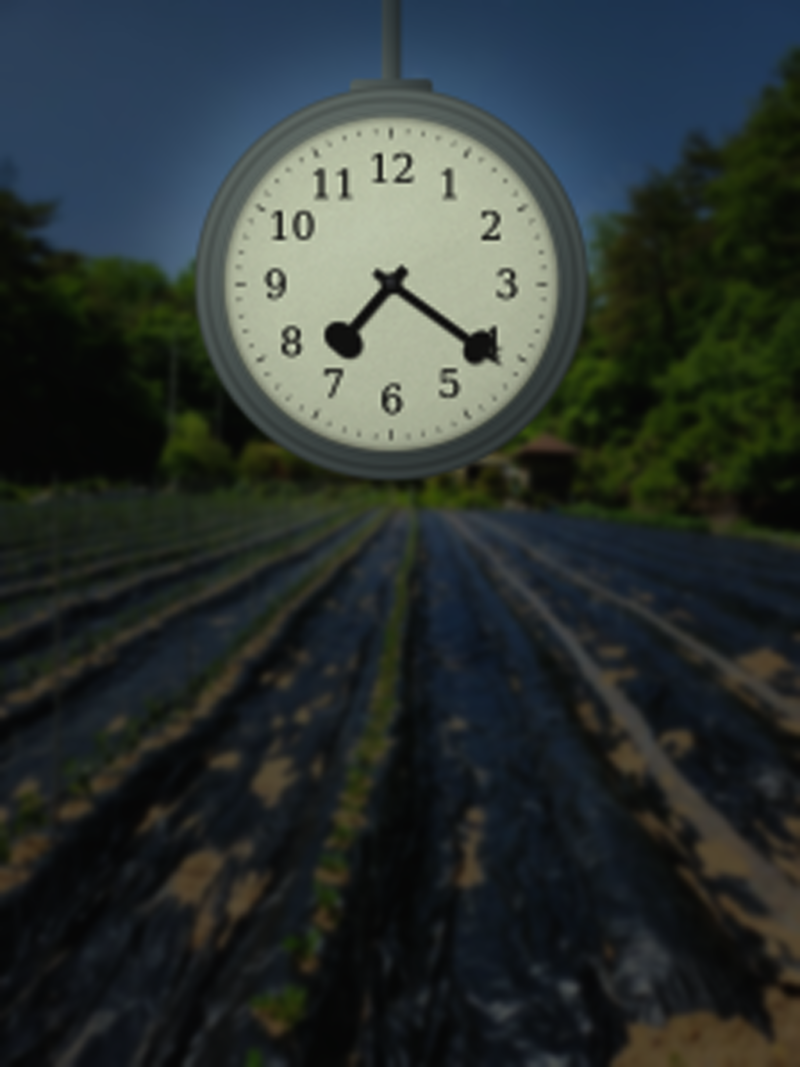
**7:21**
